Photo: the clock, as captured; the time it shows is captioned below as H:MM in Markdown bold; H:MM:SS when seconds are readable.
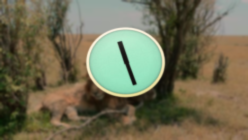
**11:27**
